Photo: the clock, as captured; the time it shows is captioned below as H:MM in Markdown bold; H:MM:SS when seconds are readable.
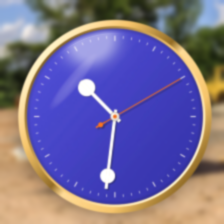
**10:31:10**
